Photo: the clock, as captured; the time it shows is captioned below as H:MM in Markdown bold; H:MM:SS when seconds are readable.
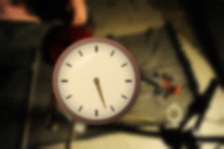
**5:27**
